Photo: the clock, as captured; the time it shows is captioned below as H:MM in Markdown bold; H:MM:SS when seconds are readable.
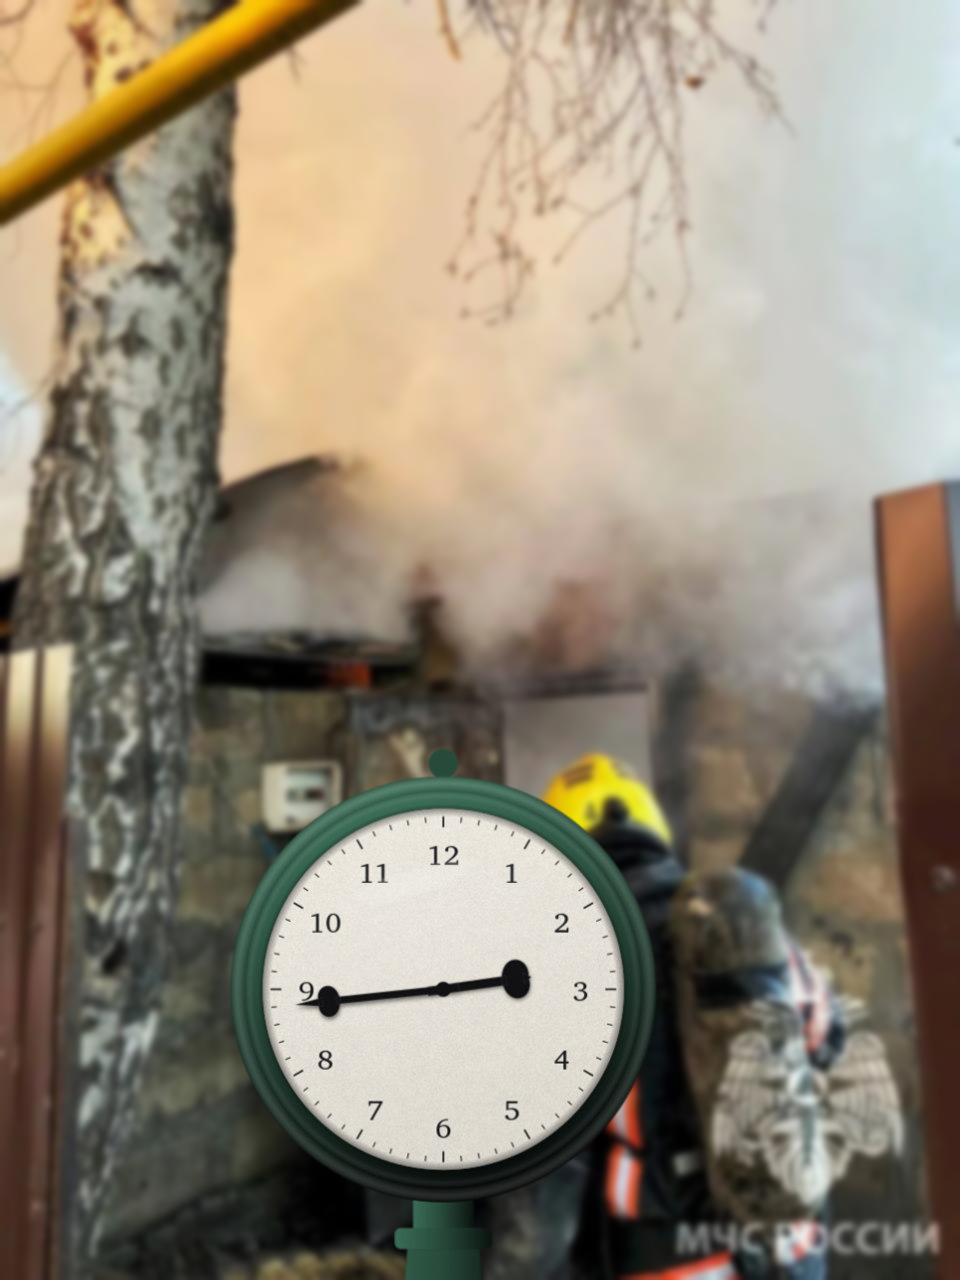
**2:44**
